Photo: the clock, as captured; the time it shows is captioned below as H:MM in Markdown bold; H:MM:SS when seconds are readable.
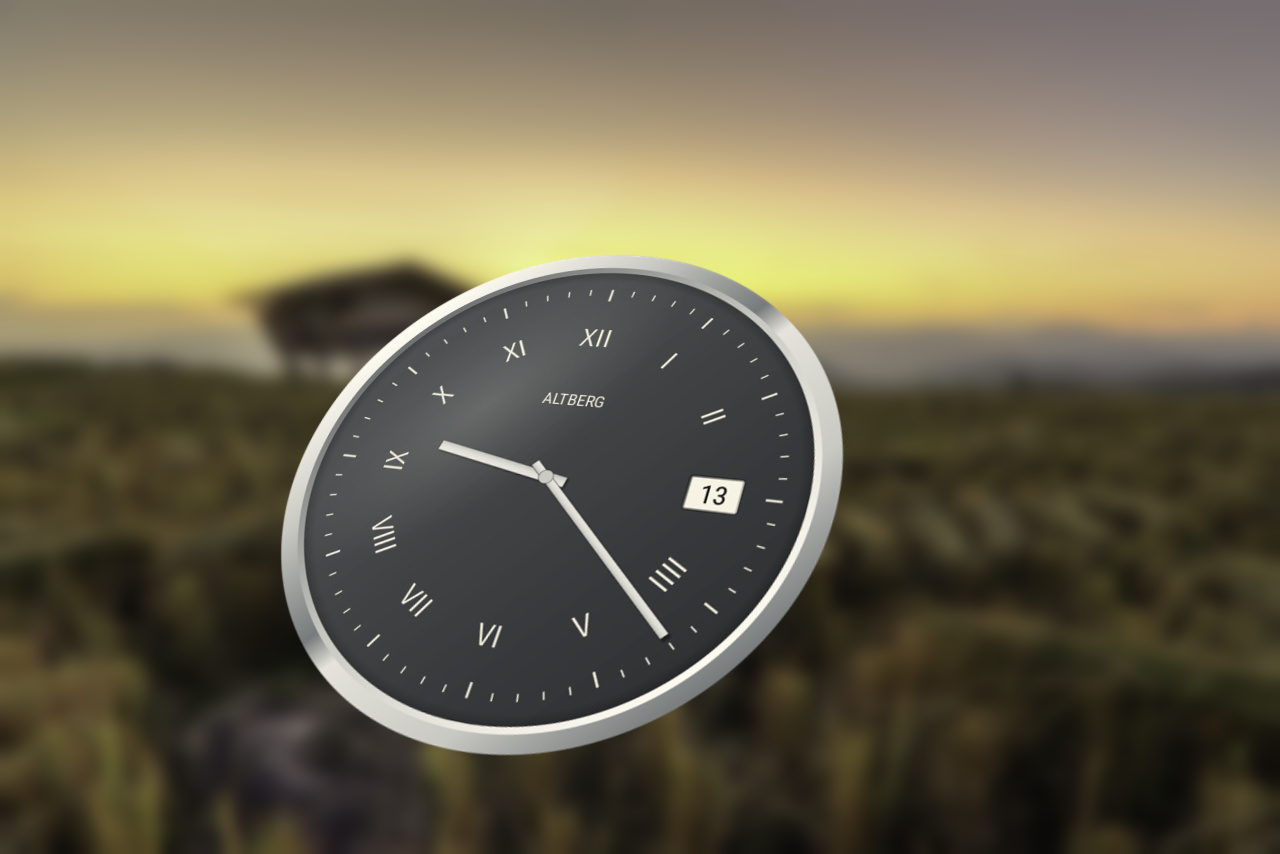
**9:22**
